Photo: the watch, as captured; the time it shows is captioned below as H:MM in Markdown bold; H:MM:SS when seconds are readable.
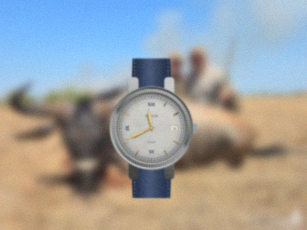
**11:41**
